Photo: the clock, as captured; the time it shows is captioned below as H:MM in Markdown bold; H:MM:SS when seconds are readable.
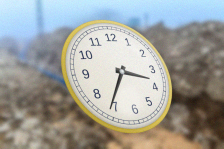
**3:36**
